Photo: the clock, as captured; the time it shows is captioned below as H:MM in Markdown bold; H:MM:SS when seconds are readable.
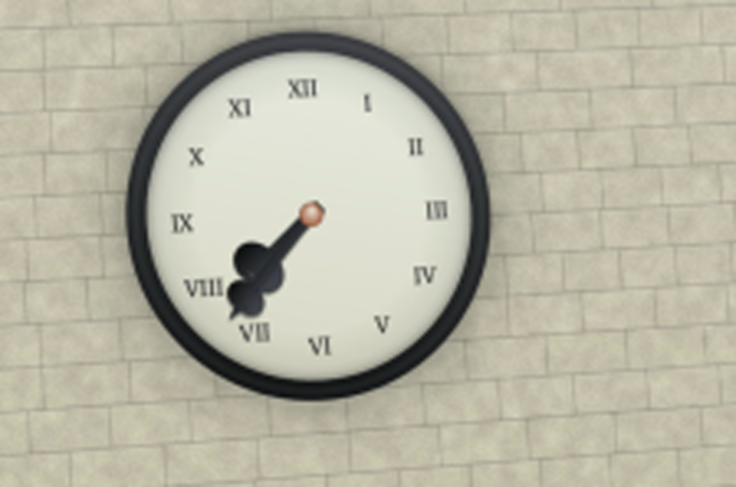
**7:37**
